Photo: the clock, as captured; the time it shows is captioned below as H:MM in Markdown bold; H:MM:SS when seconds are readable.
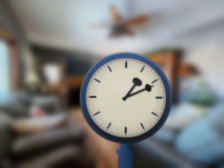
**1:11**
